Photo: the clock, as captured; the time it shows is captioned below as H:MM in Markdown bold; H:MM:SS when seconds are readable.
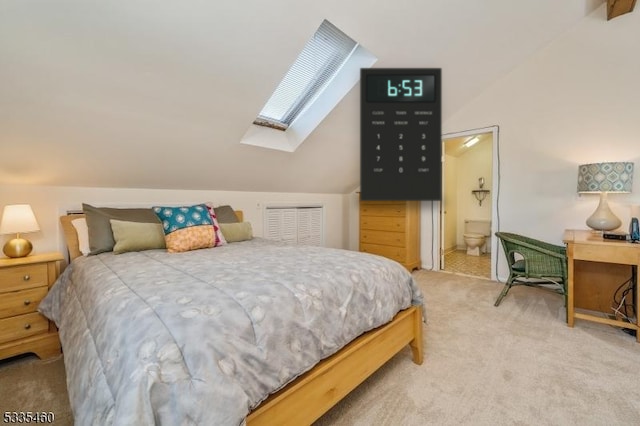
**6:53**
